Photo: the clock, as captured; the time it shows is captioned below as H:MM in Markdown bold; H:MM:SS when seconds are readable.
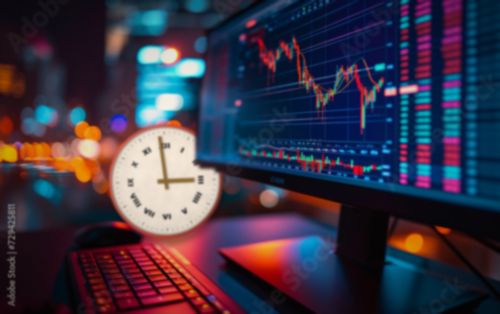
**2:59**
